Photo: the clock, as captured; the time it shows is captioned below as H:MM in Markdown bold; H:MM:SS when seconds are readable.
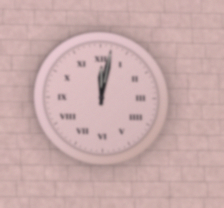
**12:02**
